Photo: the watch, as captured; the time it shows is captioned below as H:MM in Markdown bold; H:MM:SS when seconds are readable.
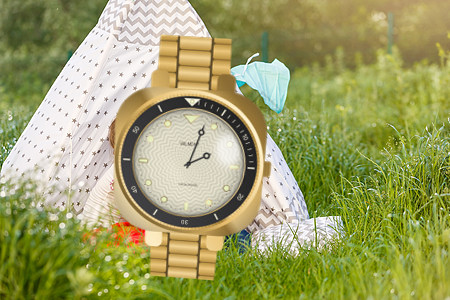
**2:03**
